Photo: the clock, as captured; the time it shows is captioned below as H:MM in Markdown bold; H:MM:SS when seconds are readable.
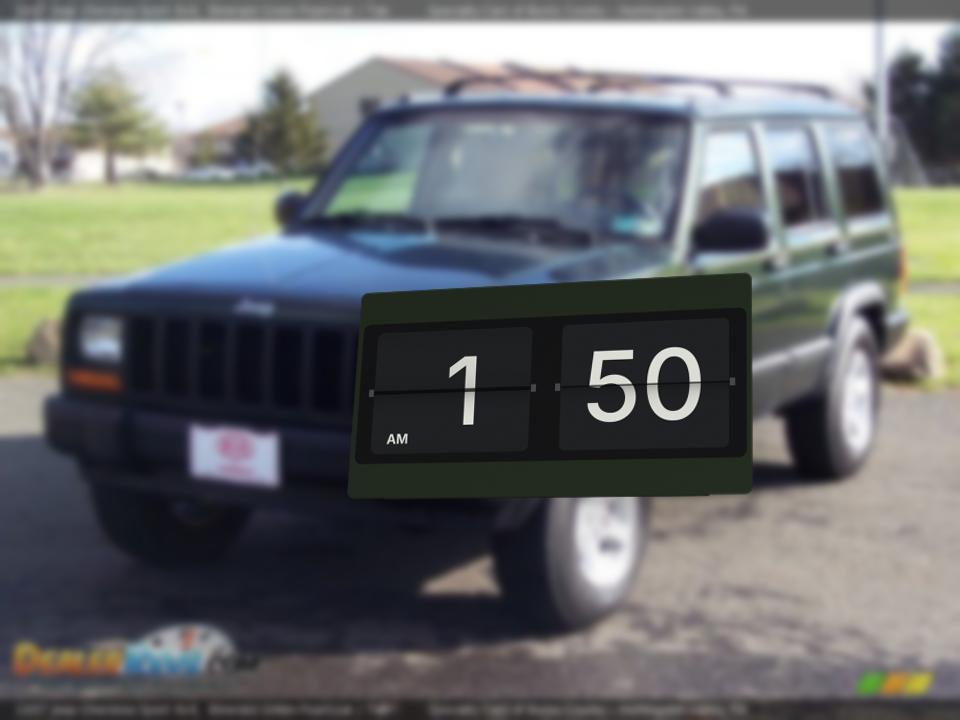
**1:50**
